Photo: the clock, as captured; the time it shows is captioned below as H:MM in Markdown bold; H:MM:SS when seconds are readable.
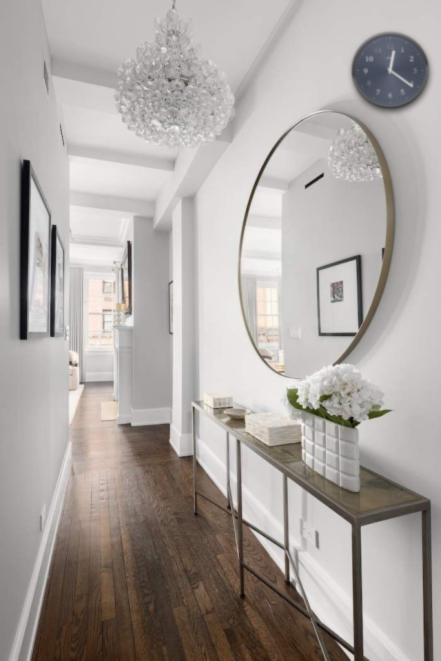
**12:21**
